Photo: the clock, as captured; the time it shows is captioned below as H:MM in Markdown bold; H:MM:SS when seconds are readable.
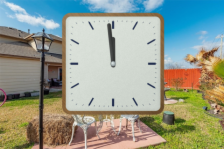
**11:59**
